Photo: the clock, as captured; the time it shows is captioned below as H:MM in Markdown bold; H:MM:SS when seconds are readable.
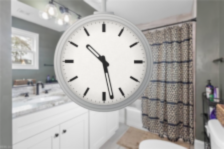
**10:28**
